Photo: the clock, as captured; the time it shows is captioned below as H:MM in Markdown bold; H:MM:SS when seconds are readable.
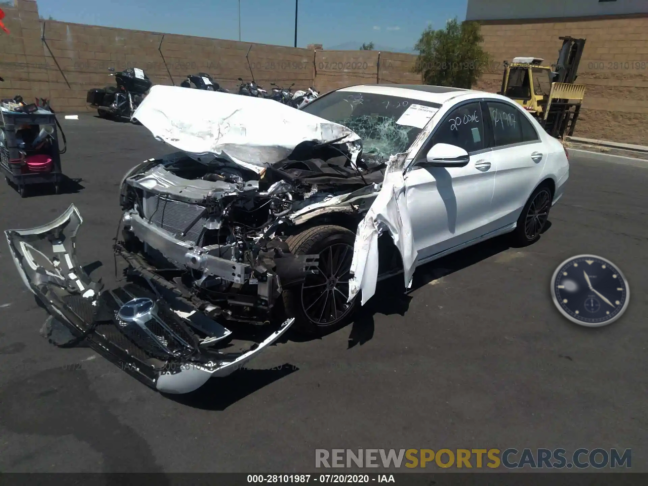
**11:22**
